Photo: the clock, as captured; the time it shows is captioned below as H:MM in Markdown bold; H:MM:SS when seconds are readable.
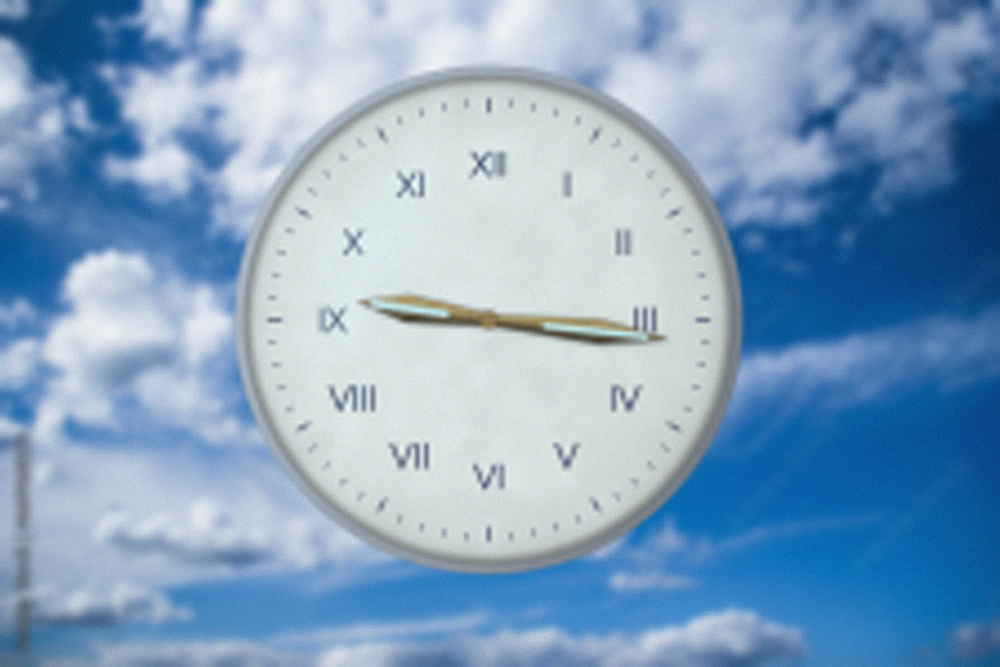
**9:16**
